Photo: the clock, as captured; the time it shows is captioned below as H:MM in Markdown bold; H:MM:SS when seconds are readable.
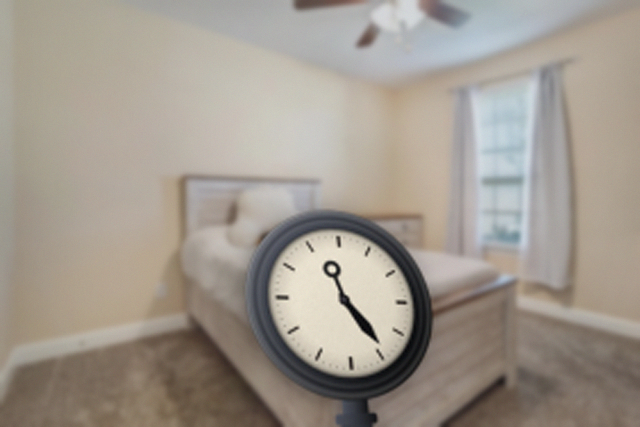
**11:24**
